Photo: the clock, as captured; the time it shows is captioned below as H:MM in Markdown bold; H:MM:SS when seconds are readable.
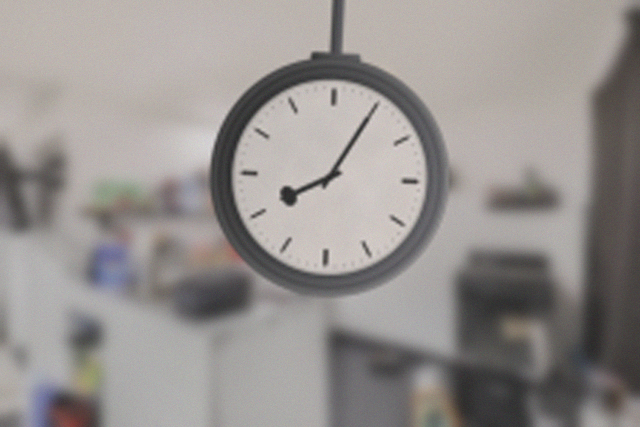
**8:05**
